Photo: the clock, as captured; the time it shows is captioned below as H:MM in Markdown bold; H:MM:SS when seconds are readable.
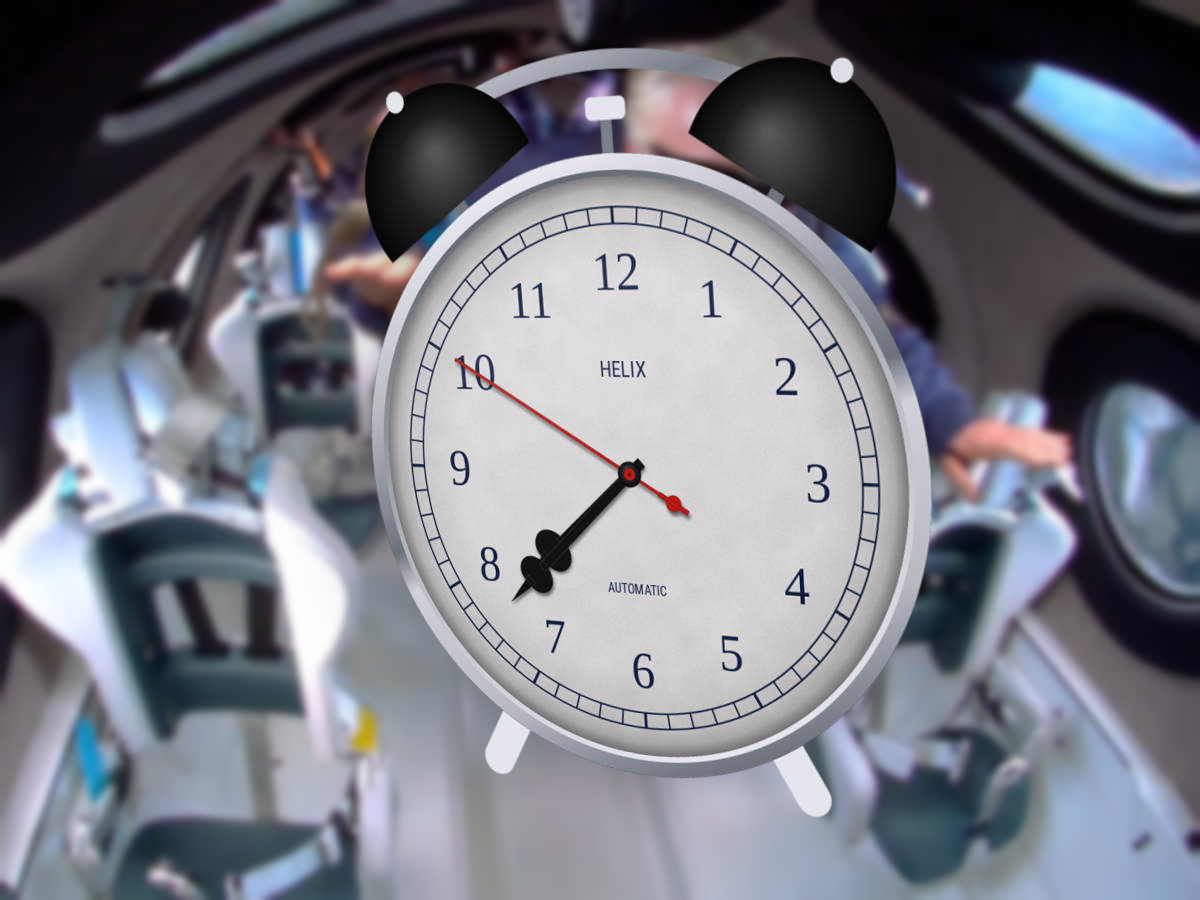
**7:37:50**
